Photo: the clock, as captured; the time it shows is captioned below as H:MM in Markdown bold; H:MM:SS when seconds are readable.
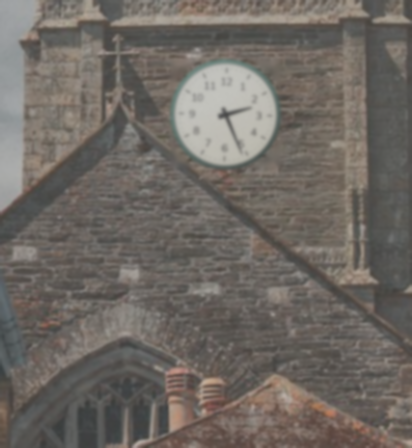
**2:26**
